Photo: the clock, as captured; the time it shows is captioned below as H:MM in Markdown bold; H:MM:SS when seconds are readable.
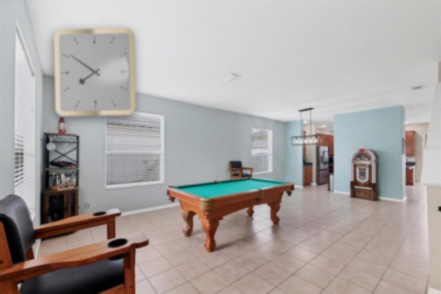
**7:51**
